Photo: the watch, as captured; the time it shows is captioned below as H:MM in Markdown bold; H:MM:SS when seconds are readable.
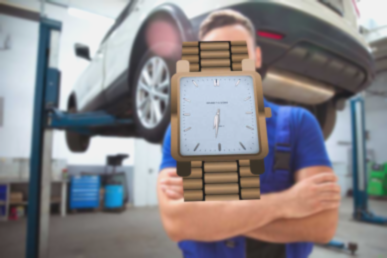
**6:31**
